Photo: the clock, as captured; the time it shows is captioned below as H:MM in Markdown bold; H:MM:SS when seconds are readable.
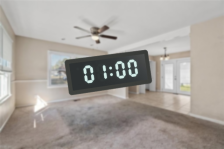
**1:00**
